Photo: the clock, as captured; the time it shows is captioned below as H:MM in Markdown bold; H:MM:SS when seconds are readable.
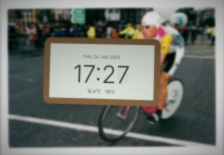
**17:27**
